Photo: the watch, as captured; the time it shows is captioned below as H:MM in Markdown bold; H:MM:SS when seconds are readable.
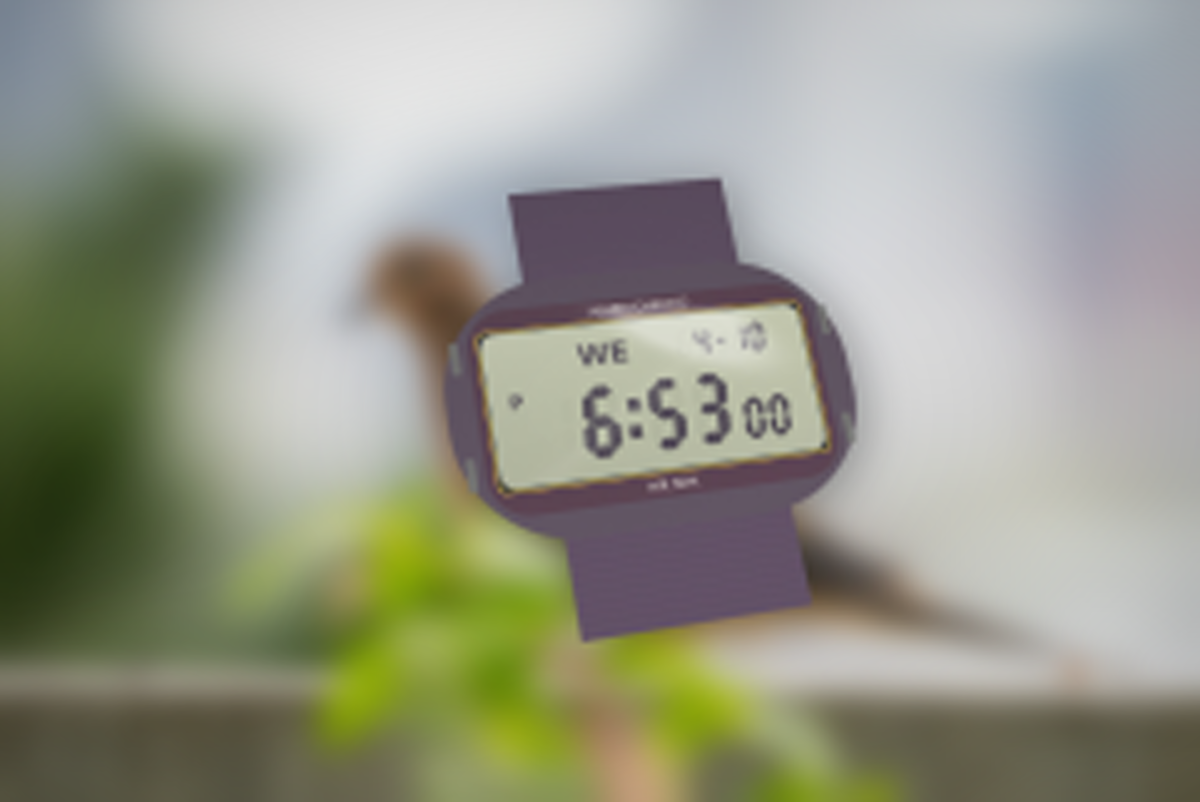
**6:53:00**
